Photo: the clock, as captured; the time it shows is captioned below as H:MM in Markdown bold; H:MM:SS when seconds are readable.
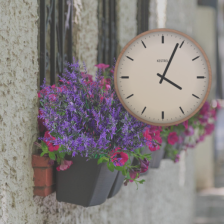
**4:04**
